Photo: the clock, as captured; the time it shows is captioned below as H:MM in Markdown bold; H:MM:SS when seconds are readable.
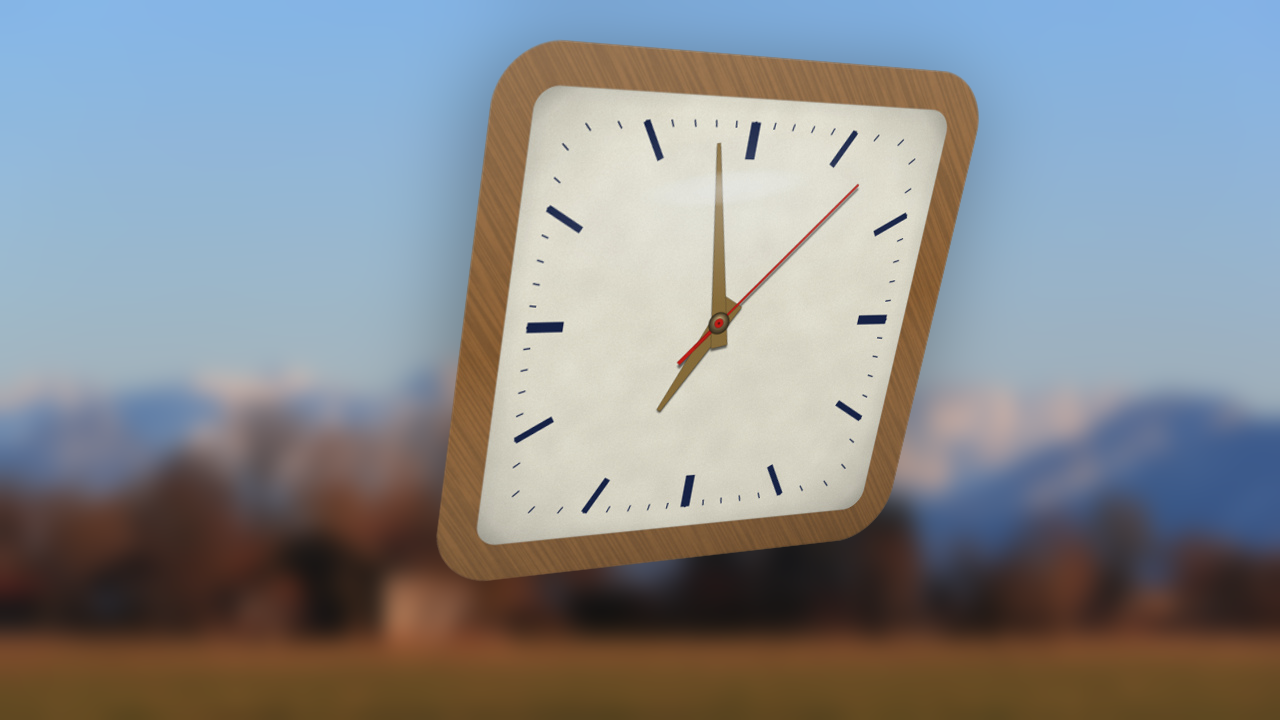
**6:58:07**
